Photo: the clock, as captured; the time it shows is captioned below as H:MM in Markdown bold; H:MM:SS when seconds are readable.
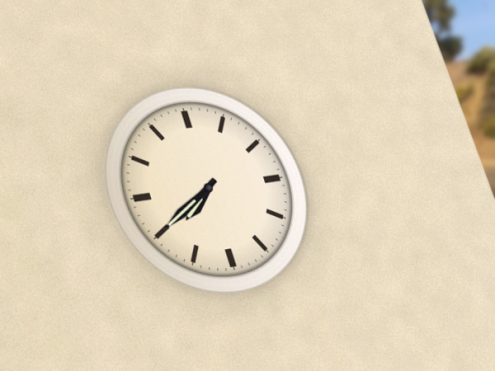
**7:40**
